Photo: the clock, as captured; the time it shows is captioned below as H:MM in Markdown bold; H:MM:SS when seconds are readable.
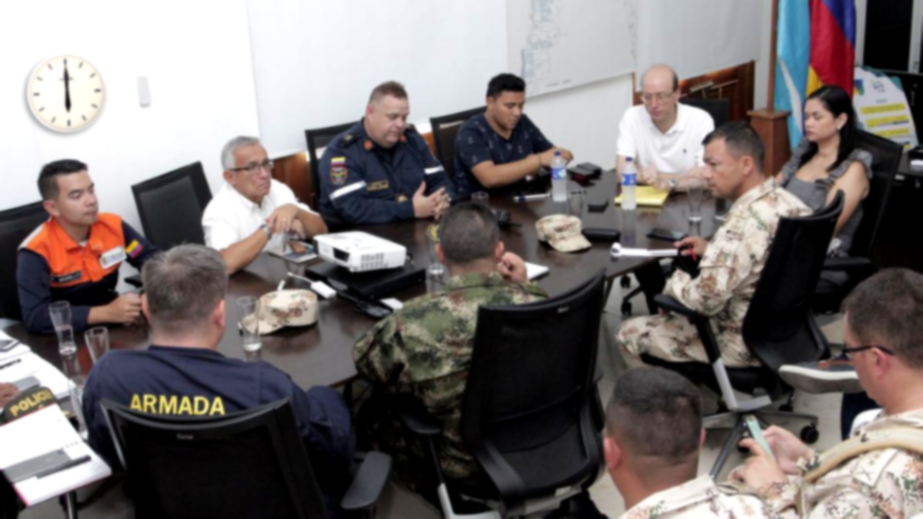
**6:00**
